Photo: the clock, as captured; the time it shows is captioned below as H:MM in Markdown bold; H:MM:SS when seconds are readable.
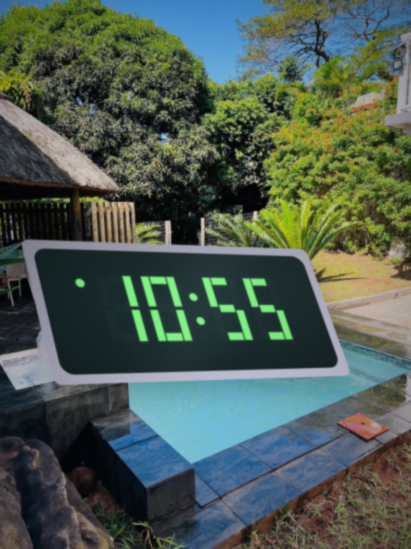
**10:55**
